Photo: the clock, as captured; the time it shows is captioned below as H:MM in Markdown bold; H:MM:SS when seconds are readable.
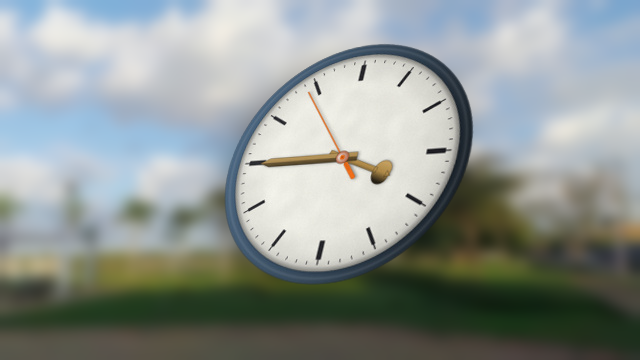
**3:44:54**
